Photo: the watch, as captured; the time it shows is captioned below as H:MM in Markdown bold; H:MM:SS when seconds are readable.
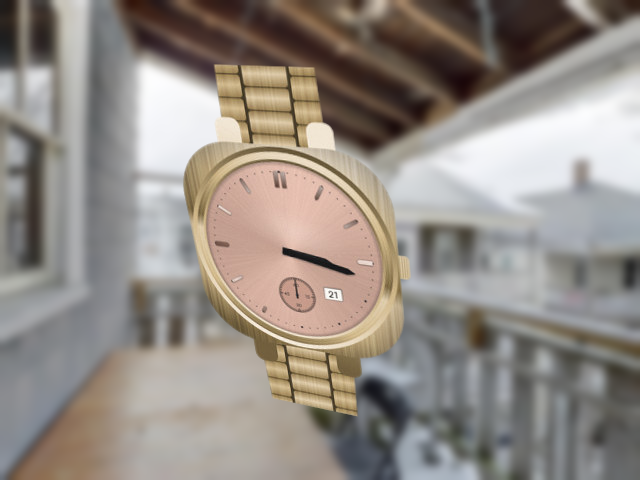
**3:17**
